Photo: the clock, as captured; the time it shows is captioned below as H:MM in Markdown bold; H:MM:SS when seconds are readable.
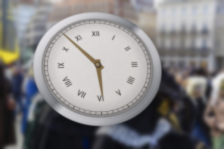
**5:53**
